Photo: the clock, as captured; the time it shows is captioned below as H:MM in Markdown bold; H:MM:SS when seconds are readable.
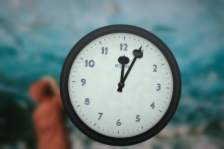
**12:04**
